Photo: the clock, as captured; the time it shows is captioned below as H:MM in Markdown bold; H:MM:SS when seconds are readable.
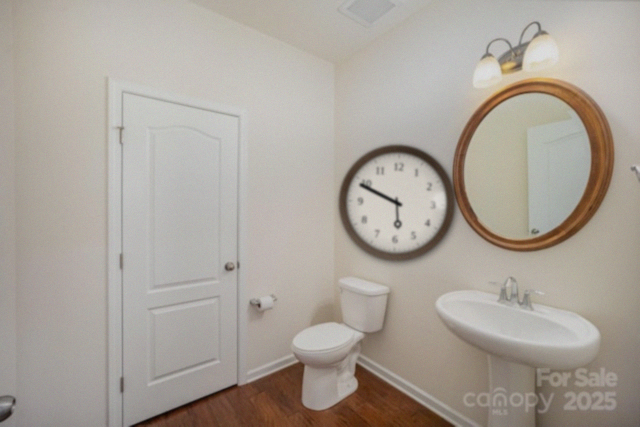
**5:49**
